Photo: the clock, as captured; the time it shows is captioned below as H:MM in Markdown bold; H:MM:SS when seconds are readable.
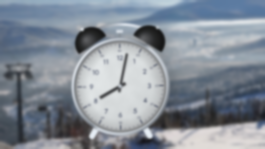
**8:02**
